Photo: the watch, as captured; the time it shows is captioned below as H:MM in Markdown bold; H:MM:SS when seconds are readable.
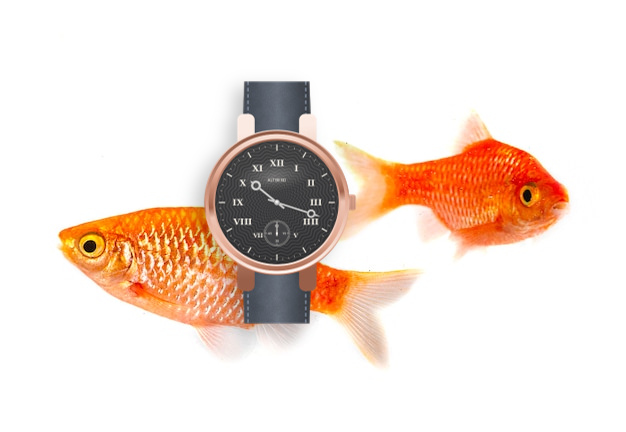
**10:18**
